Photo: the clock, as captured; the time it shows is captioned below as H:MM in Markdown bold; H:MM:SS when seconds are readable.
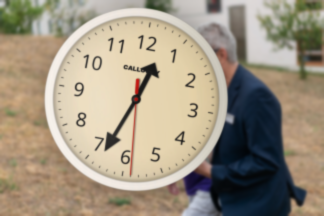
**12:33:29**
